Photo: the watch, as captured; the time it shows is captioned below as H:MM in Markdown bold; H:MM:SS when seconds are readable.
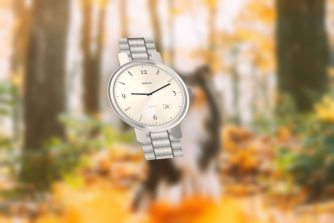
**9:11**
